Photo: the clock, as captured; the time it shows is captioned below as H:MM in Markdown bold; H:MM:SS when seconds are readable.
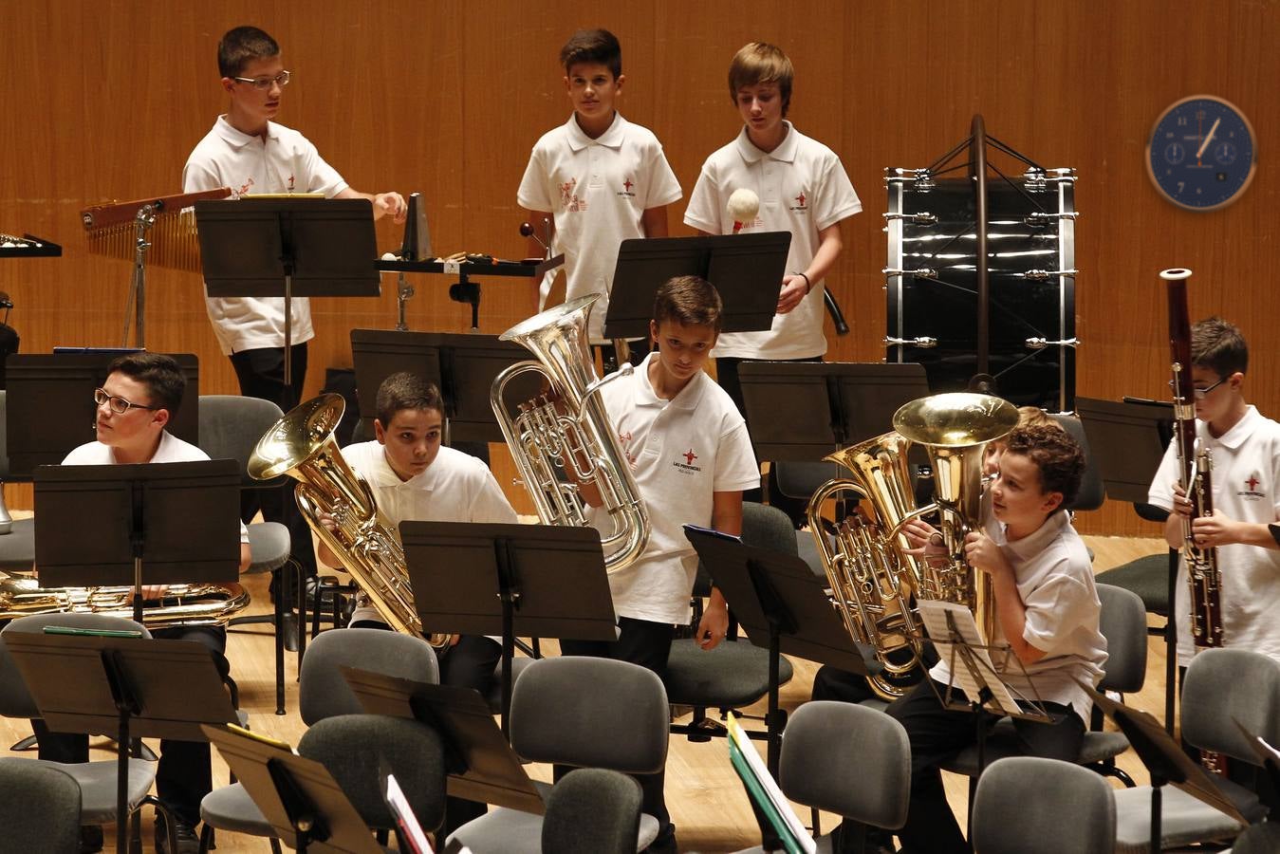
**1:05**
